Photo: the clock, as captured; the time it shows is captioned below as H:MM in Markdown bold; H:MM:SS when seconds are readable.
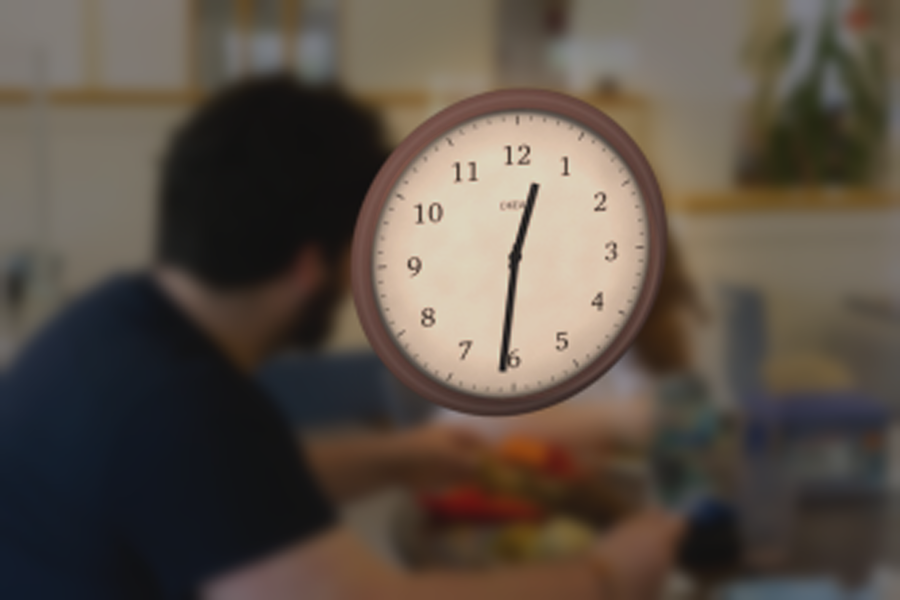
**12:31**
